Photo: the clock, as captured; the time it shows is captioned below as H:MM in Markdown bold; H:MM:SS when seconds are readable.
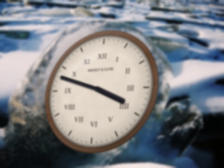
**3:48**
